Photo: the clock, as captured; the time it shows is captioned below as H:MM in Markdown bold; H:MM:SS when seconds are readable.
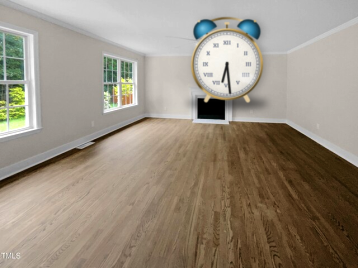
**6:29**
